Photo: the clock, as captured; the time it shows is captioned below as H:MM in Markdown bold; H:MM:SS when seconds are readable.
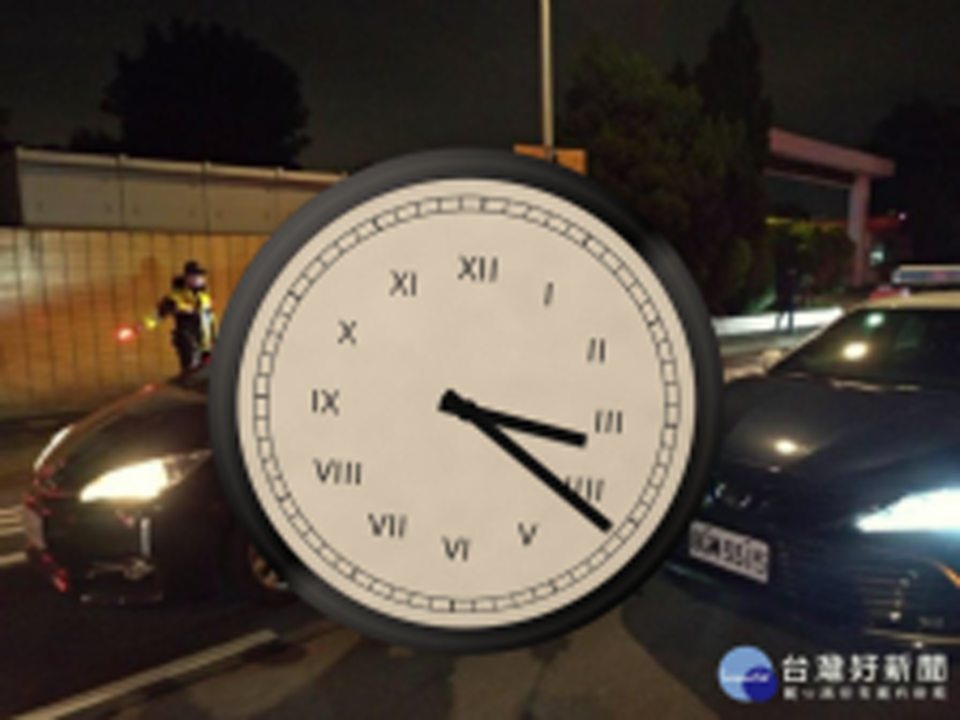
**3:21**
